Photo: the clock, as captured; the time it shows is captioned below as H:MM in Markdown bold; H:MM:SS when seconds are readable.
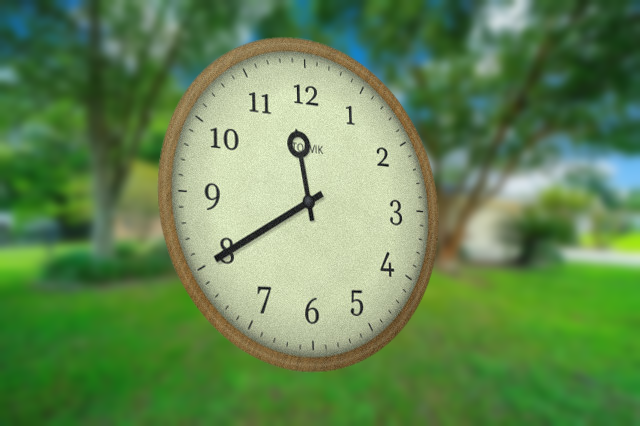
**11:40**
